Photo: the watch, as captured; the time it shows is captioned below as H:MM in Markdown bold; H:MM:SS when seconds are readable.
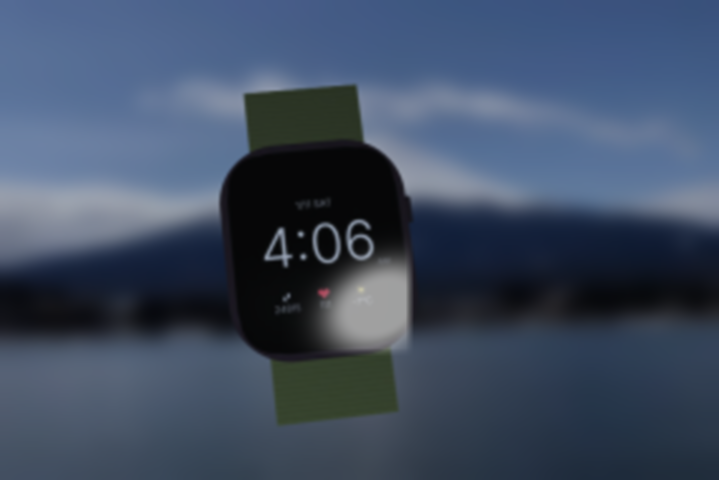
**4:06**
